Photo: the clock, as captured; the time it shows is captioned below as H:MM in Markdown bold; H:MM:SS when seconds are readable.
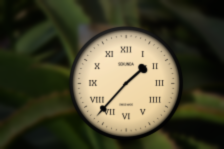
**1:37**
